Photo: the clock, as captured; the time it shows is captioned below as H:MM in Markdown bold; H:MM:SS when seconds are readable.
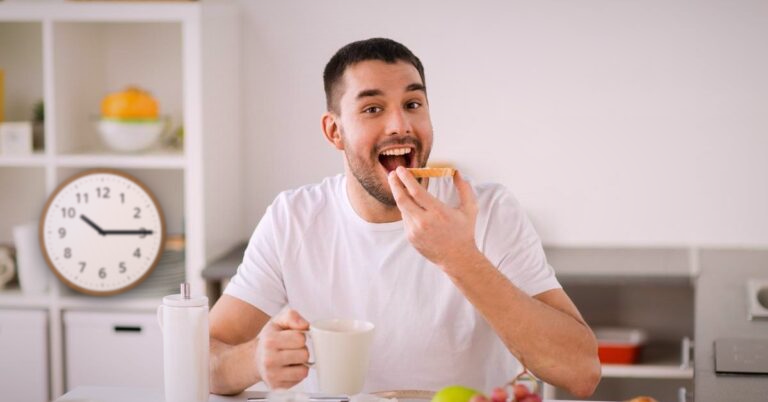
**10:15**
